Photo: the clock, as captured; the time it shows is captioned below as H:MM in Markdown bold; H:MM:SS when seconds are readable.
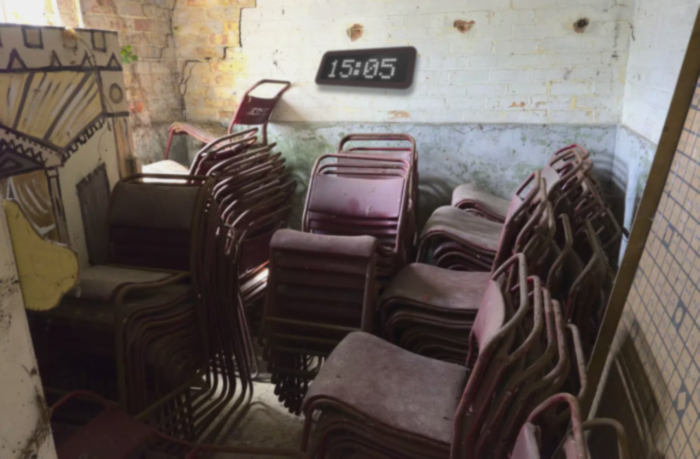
**15:05**
